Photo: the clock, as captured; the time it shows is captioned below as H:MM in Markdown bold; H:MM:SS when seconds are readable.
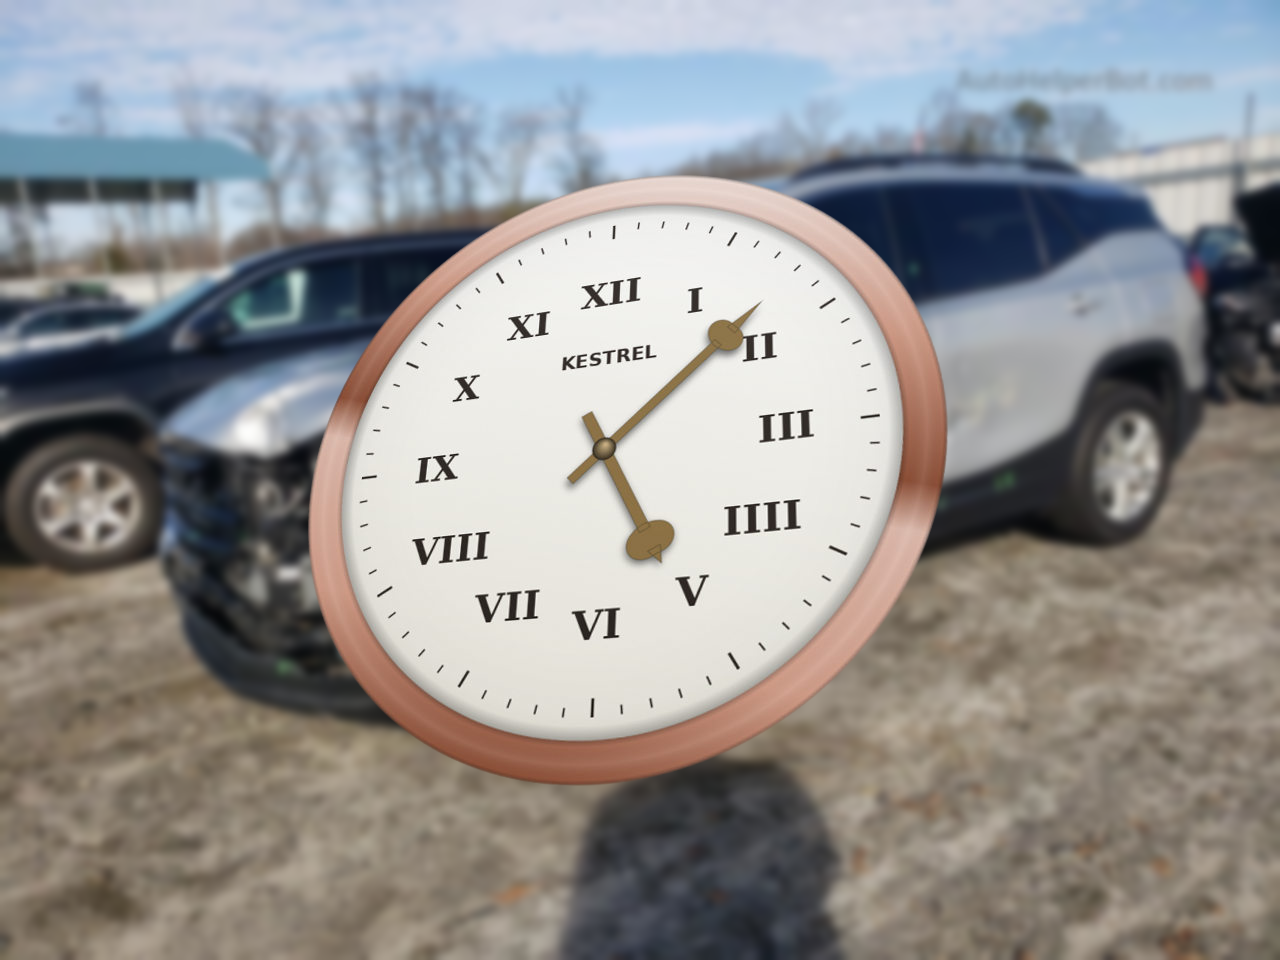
**5:08**
